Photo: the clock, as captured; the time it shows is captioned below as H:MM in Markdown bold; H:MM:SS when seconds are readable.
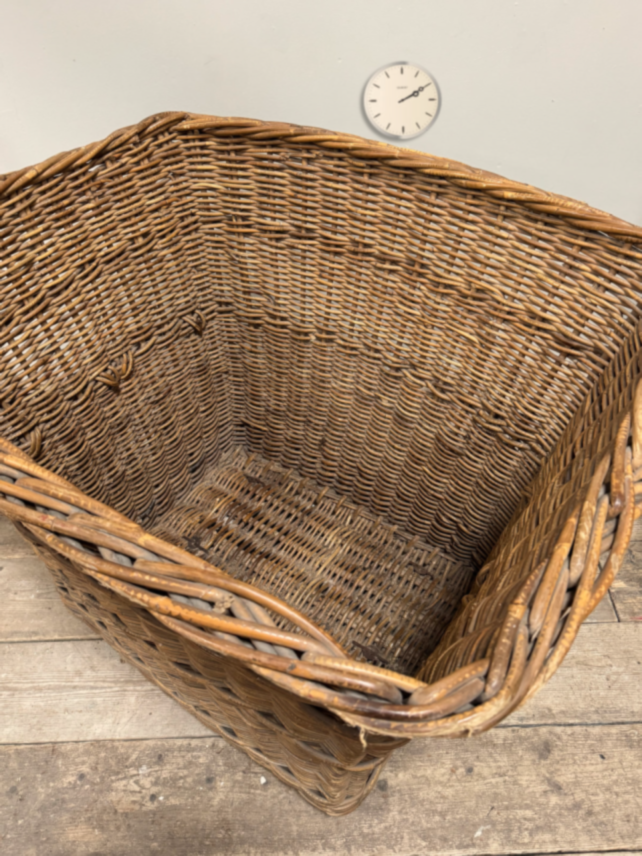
**2:10**
